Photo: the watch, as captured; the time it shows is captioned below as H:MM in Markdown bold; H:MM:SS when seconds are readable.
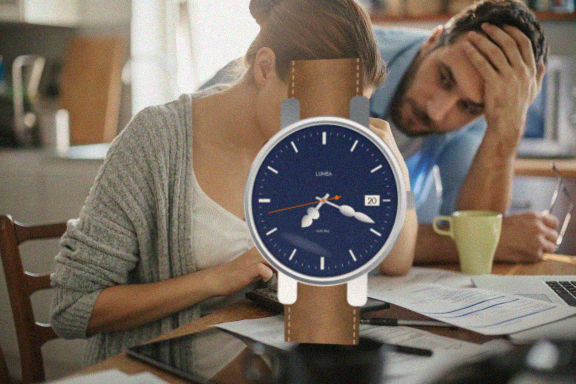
**7:18:43**
